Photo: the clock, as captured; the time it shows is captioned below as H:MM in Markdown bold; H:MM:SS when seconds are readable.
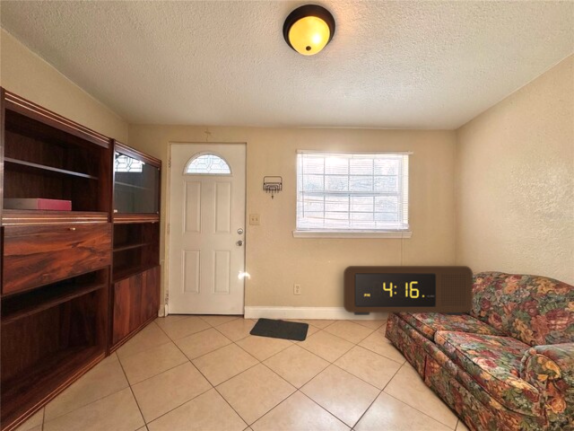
**4:16**
